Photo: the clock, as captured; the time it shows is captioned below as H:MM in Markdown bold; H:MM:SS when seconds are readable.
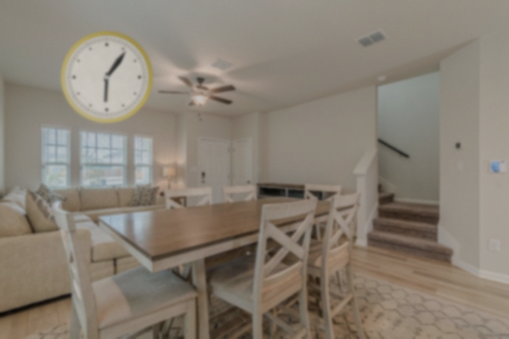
**6:06**
